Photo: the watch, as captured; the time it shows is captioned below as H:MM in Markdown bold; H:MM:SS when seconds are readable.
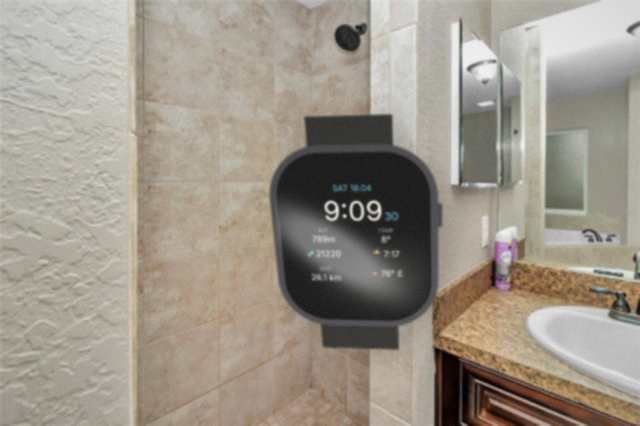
**9:09**
